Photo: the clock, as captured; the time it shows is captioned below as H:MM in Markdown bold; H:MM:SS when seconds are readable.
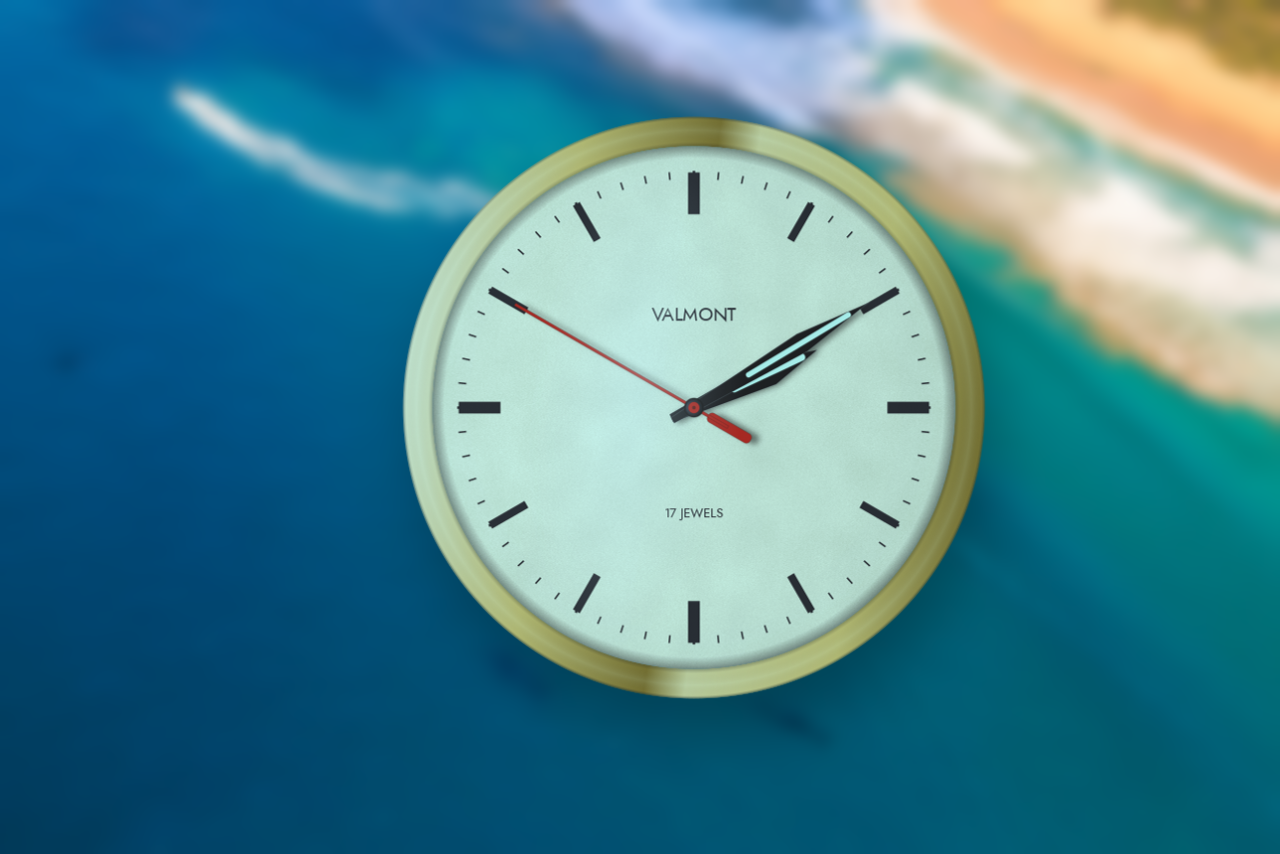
**2:09:50**
